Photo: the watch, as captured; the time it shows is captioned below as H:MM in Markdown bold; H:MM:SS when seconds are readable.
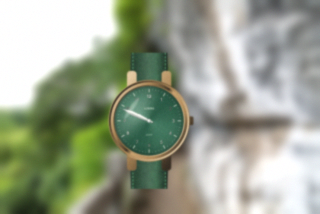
**9:49**
